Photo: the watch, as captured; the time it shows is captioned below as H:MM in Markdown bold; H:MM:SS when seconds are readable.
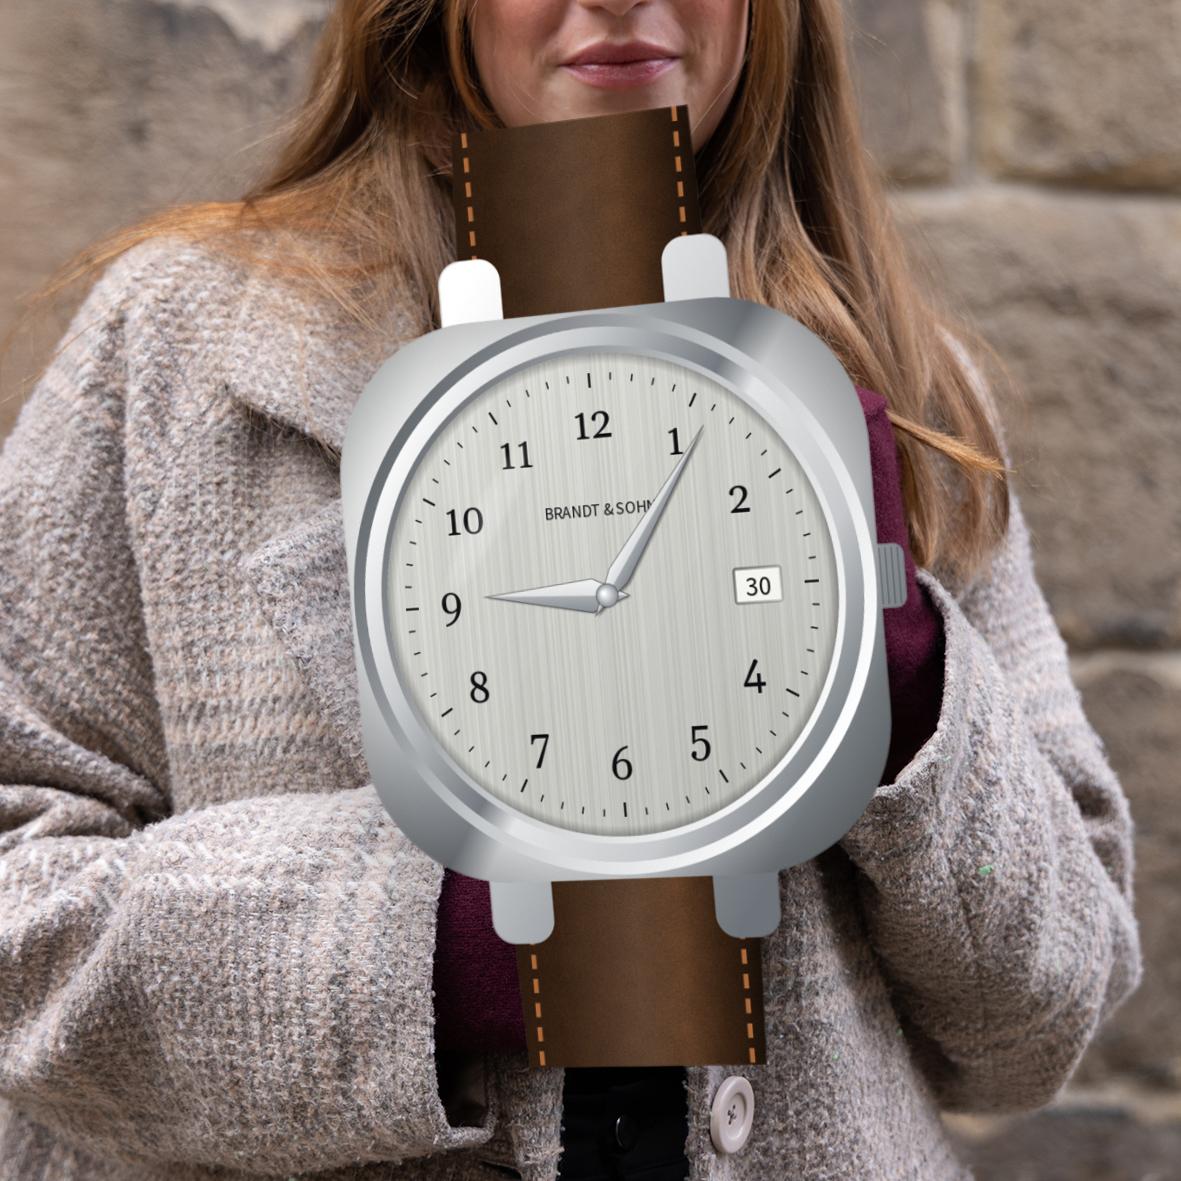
**9:06**
